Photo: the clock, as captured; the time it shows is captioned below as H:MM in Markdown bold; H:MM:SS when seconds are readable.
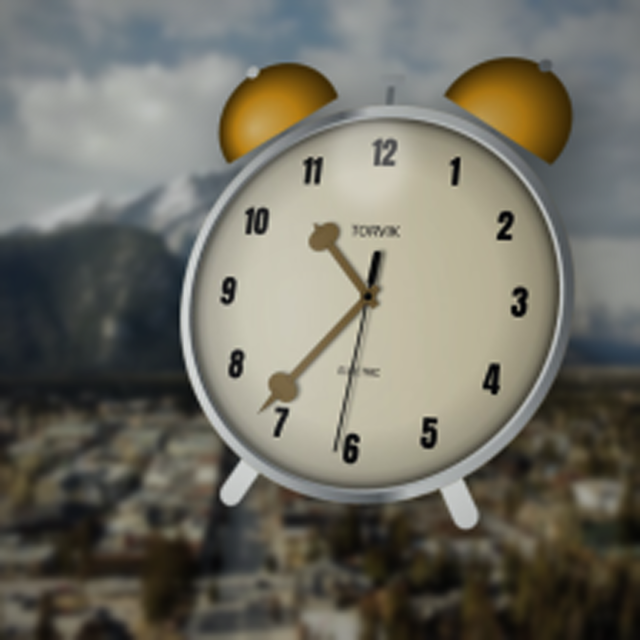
**10:36:31**
